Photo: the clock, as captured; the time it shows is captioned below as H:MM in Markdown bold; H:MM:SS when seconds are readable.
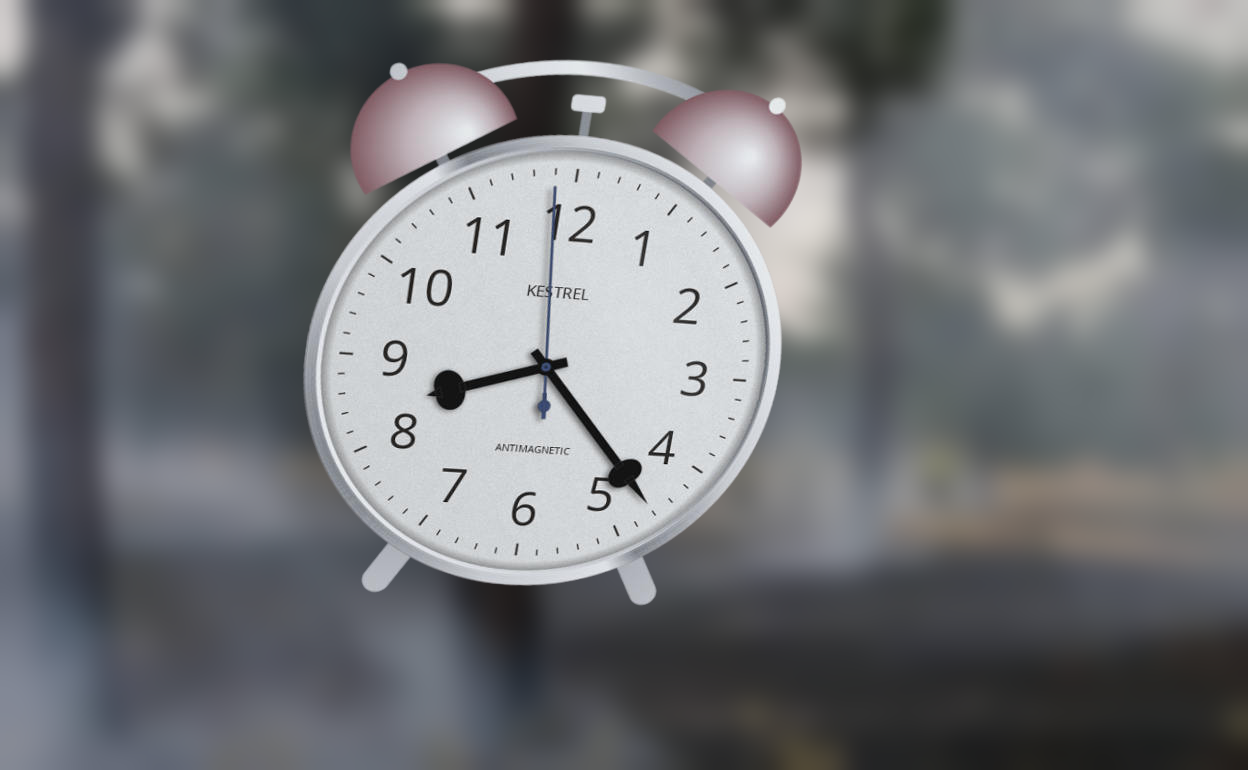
**8:22:59**
